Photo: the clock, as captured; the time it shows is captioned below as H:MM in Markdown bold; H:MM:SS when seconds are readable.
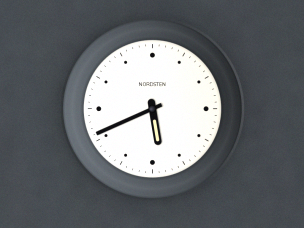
**5:41**
